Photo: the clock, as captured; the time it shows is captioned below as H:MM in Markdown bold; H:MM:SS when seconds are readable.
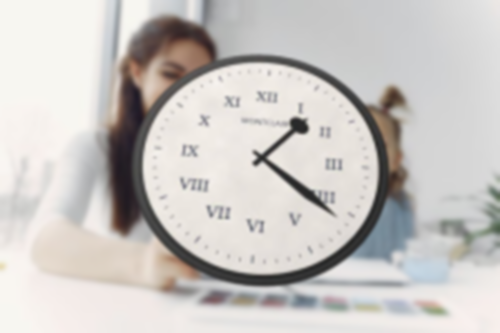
**1:21**
